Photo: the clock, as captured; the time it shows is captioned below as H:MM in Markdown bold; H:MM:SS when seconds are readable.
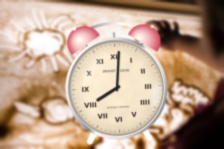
**8:01**
